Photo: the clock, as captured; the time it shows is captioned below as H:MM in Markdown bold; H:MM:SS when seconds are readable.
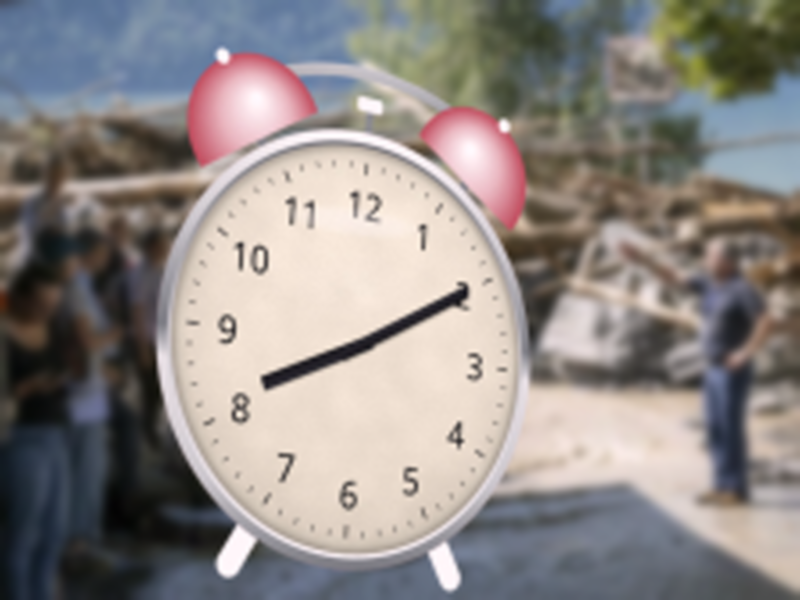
**8:10**
